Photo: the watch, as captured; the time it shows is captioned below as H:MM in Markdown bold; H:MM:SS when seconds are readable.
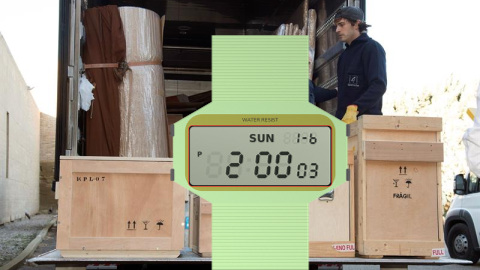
**2:00:03**
